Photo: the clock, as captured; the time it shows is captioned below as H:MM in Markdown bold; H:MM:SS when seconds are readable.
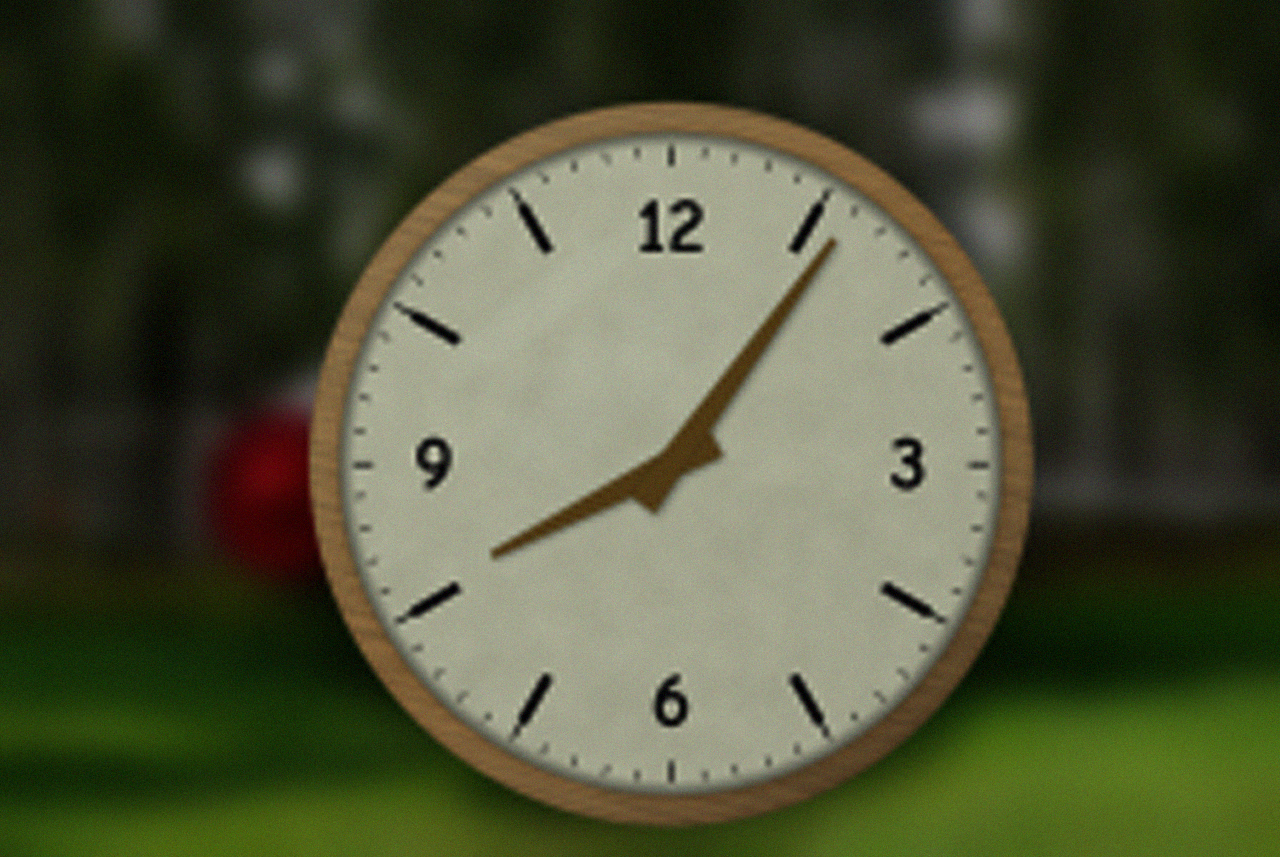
**8:06**
